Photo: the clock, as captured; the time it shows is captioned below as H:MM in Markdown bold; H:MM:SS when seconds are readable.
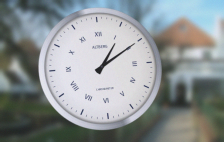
**1:10**
